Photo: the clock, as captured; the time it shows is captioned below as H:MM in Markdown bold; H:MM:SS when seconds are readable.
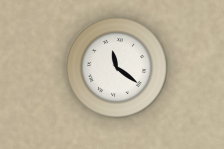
**11:20**
